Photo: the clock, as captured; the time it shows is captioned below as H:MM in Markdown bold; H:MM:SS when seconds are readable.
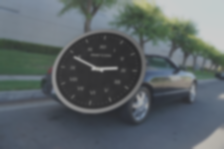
**2:49**
